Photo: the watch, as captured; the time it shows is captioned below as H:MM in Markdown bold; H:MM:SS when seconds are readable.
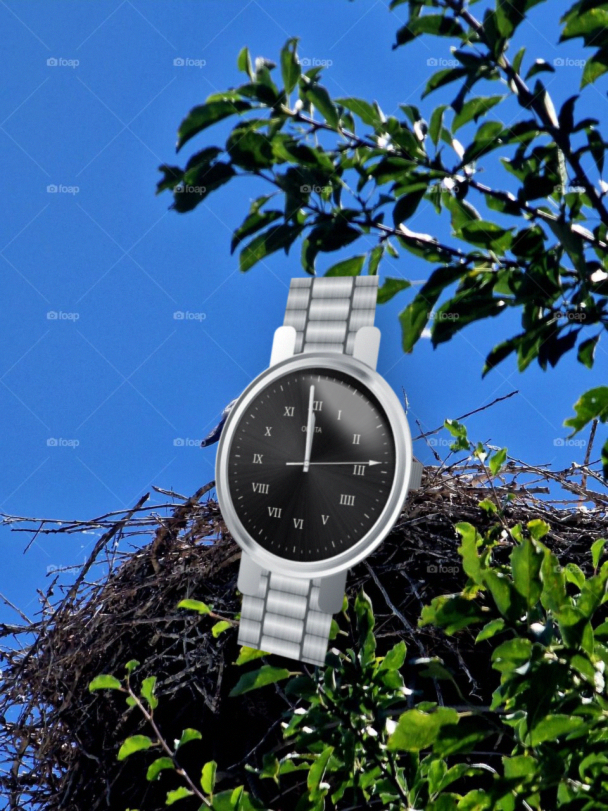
**11:59:14**
